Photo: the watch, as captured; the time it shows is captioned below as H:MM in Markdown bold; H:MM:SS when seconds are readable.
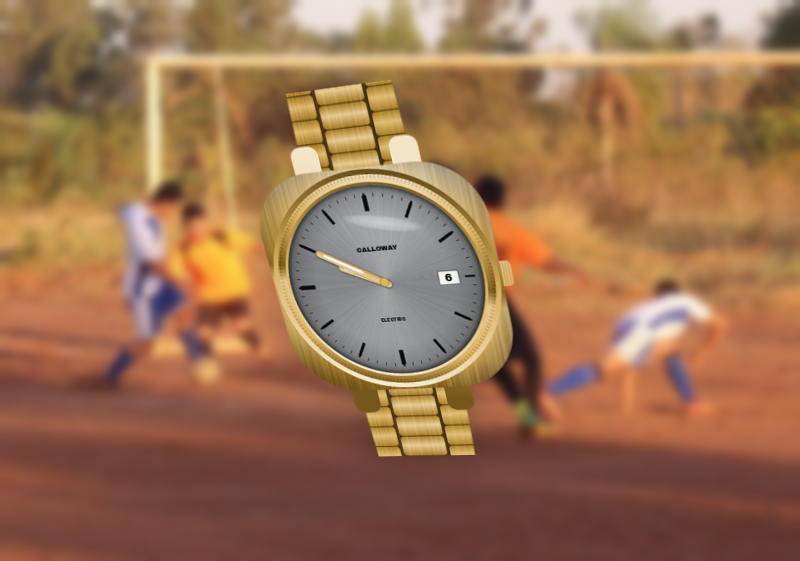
**9:50**
